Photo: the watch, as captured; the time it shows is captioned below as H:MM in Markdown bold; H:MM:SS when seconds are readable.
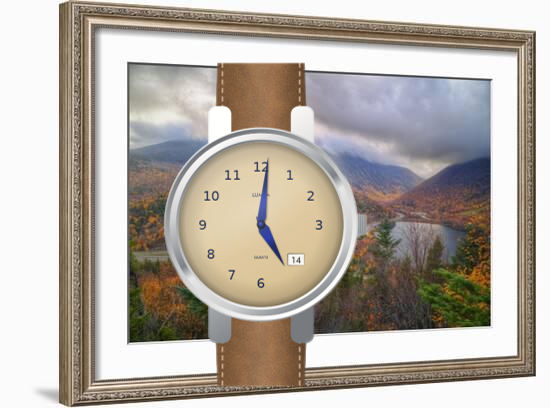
**5:01**
